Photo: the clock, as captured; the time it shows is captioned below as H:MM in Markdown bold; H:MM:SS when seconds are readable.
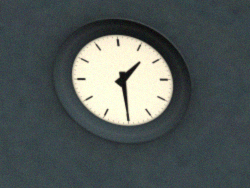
**1:30**
